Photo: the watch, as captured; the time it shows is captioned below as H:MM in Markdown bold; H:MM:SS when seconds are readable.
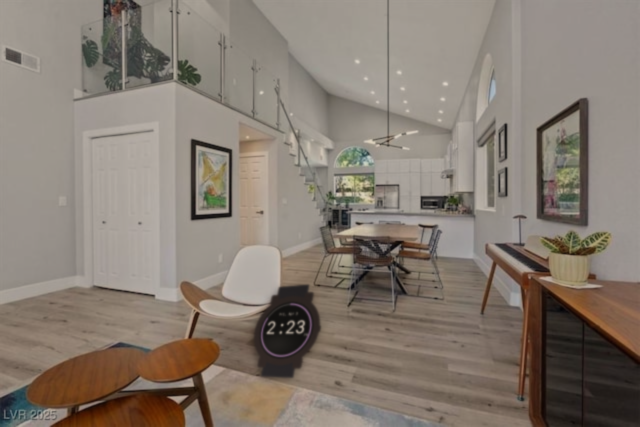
**2:23**
